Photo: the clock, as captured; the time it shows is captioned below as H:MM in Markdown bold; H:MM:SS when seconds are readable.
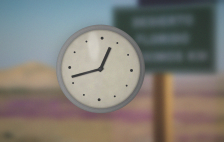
**12:42**
